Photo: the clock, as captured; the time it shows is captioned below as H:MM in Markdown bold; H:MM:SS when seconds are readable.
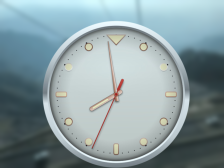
**7:58:34**
